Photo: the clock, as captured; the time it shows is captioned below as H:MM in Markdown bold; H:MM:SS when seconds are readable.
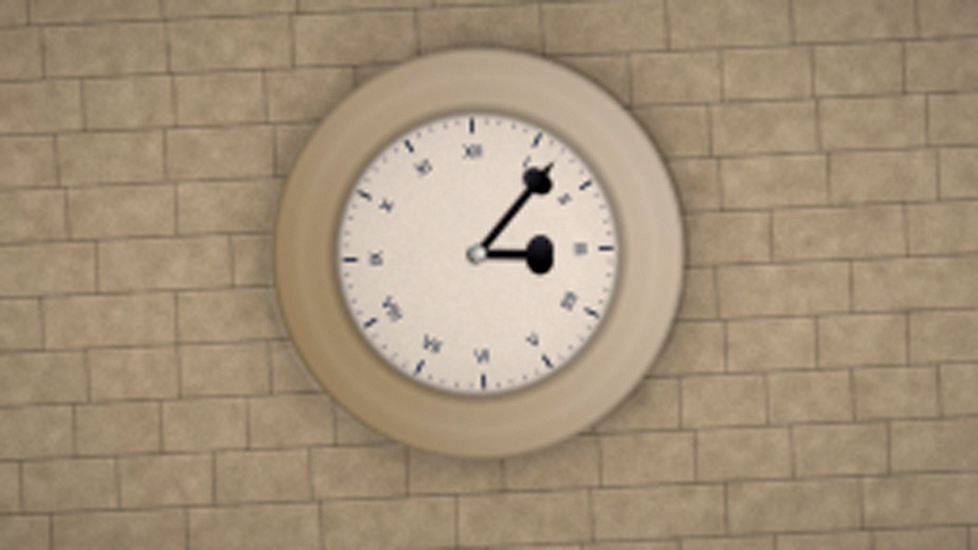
**3:07**
